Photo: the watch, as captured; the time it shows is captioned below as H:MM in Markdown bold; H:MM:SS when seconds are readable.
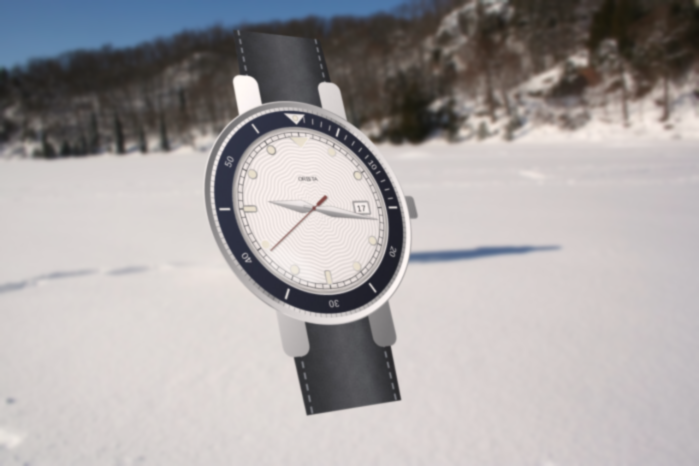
**9:16:39**
